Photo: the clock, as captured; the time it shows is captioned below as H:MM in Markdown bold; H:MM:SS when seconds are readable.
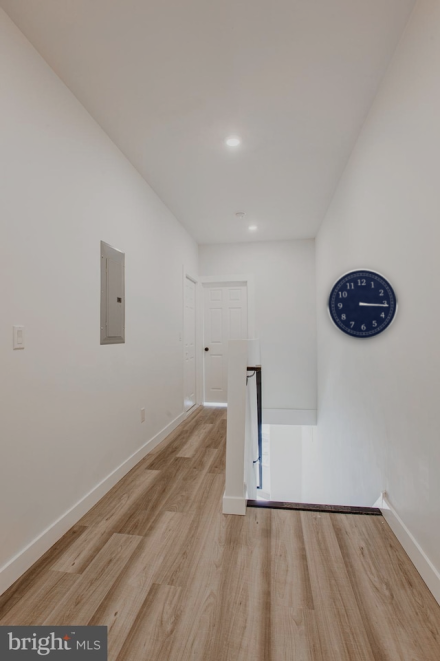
**3:16**
